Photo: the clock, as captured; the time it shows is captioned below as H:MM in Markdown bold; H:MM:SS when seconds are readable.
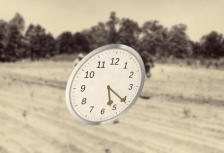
**5:21**
